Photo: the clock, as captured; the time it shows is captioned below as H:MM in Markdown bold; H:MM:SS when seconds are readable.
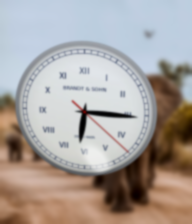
**6:15:22**
